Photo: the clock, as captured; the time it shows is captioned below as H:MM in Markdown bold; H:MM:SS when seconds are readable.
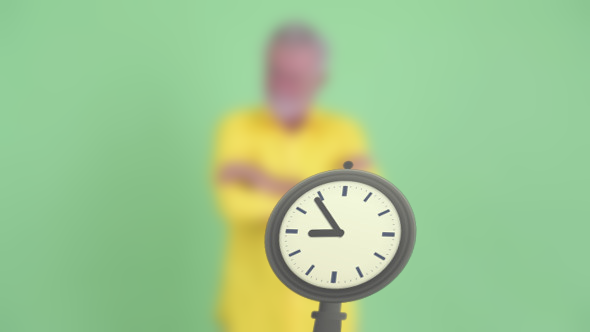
**8:54**
